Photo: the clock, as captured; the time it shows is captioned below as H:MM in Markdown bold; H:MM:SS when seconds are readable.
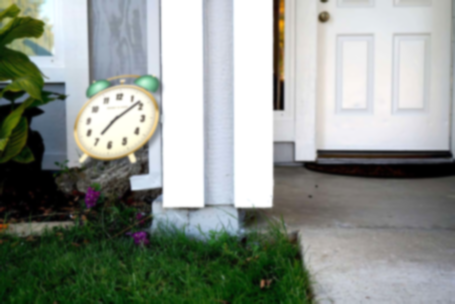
**7:08**
